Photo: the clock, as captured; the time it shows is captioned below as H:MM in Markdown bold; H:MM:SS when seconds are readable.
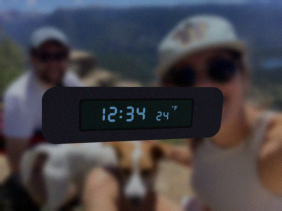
**12:34**
